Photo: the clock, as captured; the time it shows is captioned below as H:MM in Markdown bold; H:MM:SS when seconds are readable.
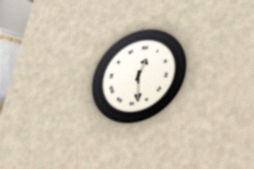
**12:28**
